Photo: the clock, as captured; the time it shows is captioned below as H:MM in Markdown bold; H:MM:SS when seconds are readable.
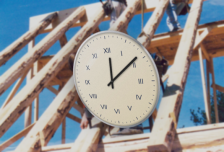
**12:09**
